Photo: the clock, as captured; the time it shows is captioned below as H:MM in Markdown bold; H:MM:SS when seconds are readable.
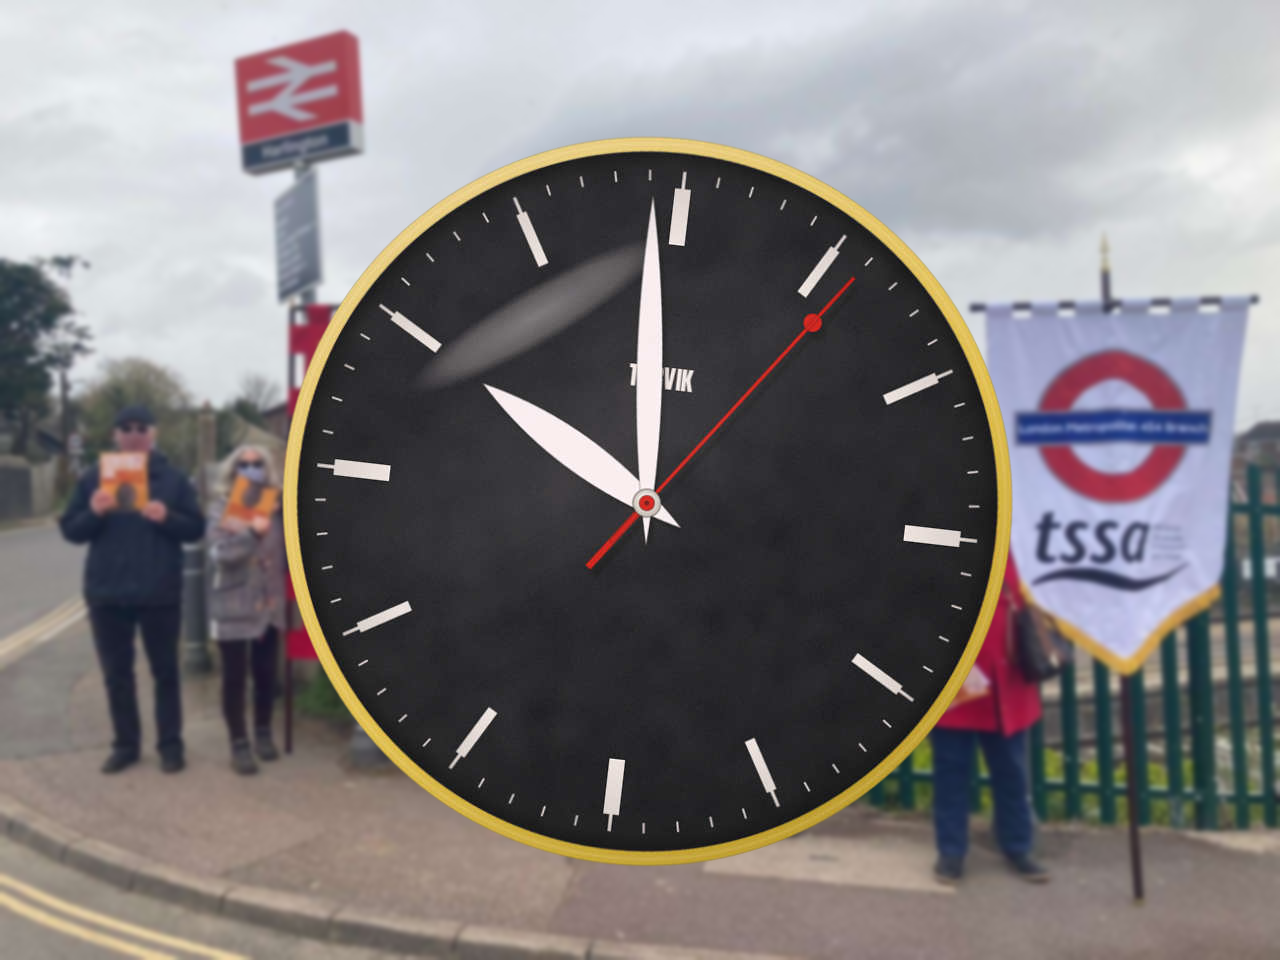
**9:59:06**
